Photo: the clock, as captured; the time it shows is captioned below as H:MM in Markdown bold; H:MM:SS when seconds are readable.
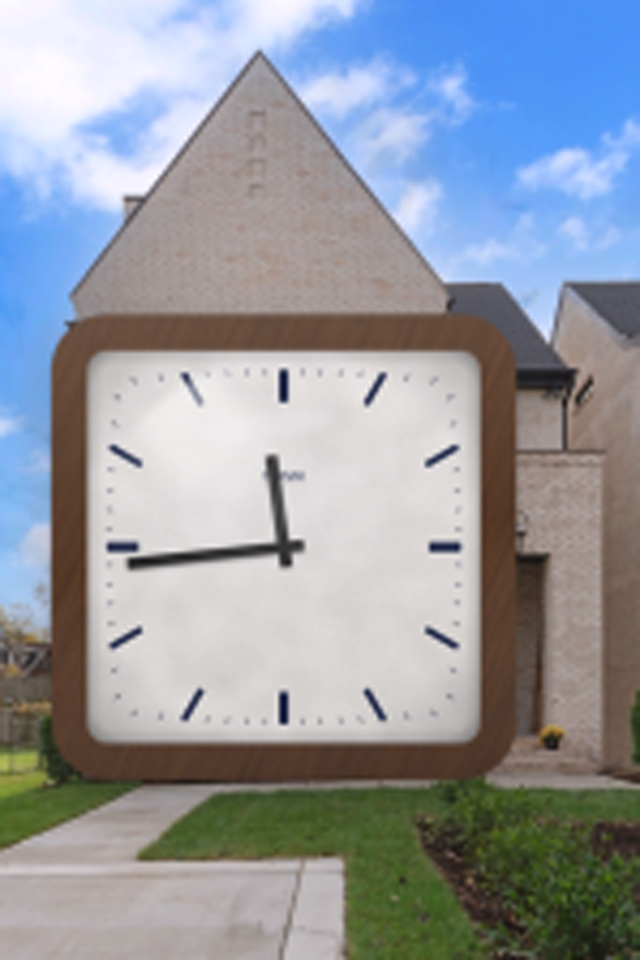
**11:44**
